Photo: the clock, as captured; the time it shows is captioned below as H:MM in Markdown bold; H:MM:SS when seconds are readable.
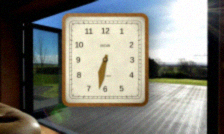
**6:32**
